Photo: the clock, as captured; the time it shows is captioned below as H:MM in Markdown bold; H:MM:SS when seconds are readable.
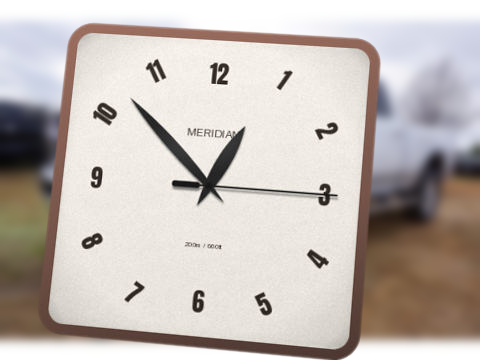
**12:52:15**
